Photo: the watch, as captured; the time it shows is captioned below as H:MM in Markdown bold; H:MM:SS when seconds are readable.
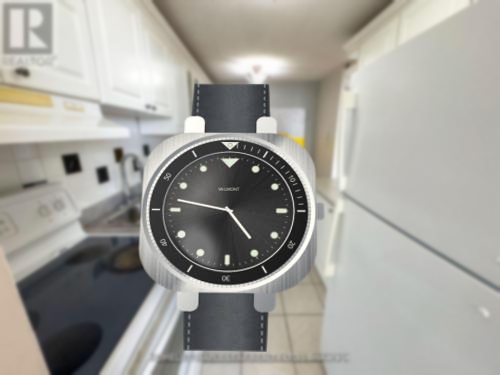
**4:47**
